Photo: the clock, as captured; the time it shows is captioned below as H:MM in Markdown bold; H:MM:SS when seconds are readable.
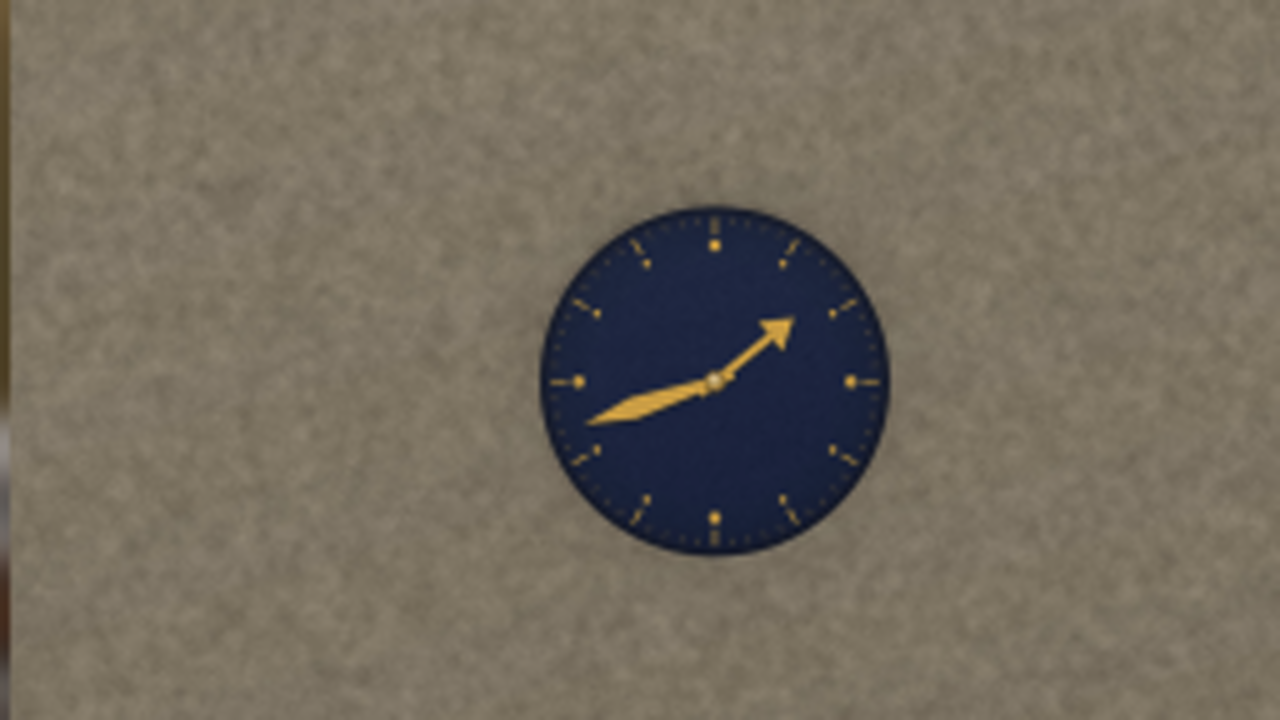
**1:42**
